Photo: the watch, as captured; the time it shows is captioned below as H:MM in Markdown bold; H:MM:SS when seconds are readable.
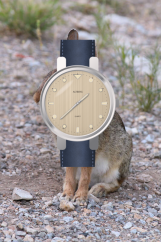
**1:38**
